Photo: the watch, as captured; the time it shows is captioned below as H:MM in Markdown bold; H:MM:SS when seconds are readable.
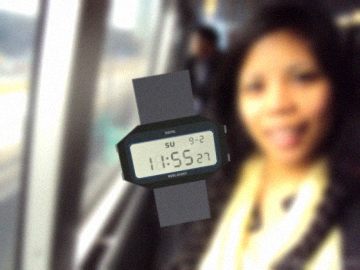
**11:55:27**
